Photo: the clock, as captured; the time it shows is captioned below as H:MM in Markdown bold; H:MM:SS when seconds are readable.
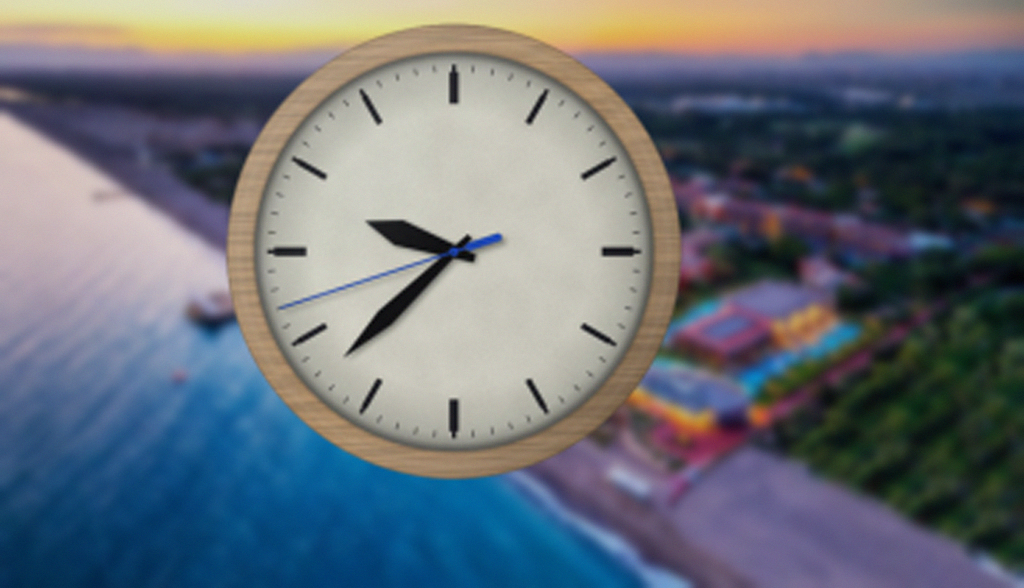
**9:37:42**
